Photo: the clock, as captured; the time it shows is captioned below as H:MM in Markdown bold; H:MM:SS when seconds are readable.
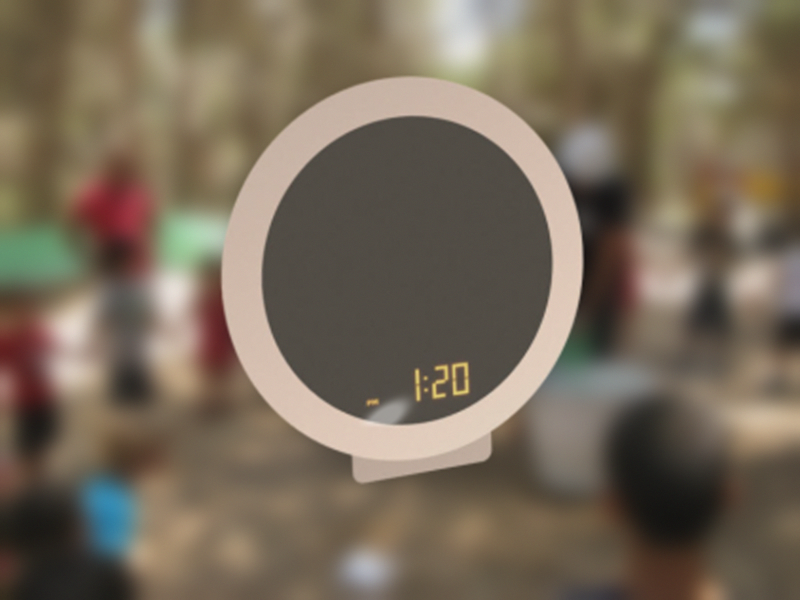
**1:20**
